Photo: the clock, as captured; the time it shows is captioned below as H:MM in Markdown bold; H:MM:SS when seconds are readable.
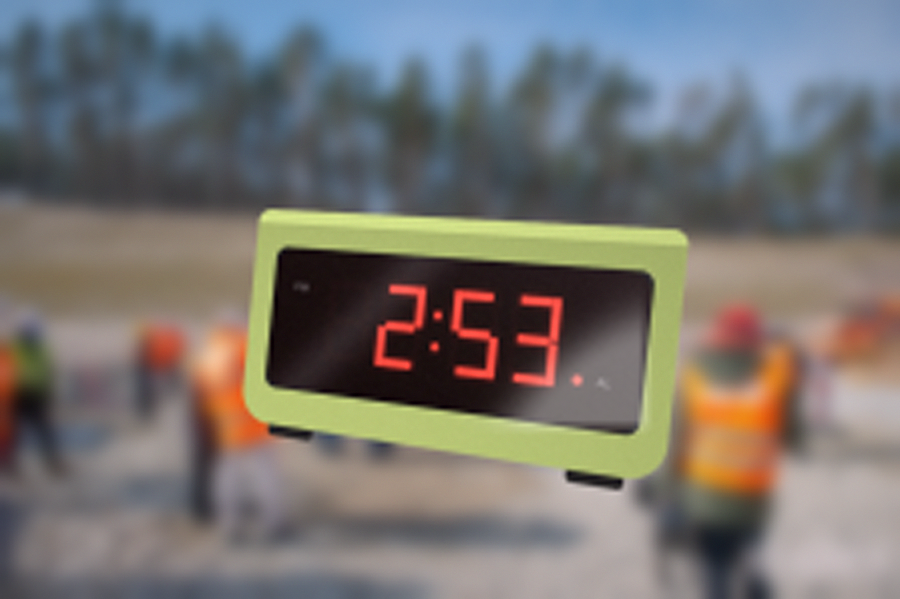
**2:53**
